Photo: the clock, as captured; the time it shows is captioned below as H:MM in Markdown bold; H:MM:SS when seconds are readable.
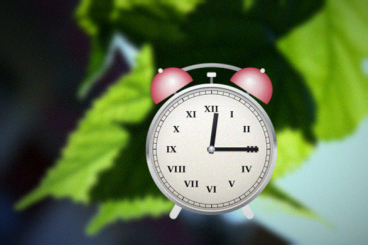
**12:15**
